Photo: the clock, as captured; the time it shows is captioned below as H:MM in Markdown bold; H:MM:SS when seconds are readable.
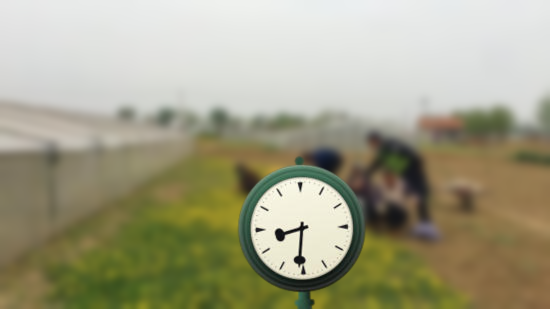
**8:31**
